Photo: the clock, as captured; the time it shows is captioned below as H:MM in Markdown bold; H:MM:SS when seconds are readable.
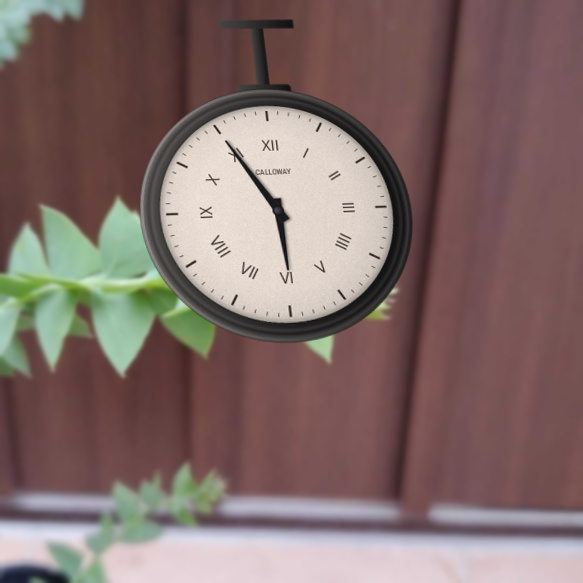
**5:55**
